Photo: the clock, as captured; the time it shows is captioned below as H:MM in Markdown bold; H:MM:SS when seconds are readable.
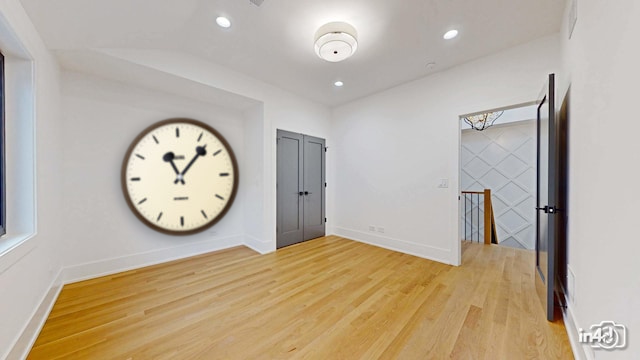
**11:07**
